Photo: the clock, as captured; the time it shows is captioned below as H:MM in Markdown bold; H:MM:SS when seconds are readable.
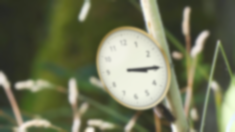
**3:15**
